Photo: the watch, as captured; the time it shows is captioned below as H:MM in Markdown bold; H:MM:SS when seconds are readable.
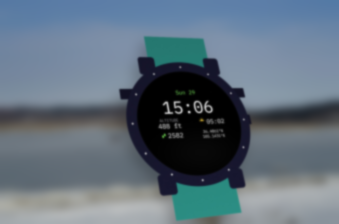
**15:06**
